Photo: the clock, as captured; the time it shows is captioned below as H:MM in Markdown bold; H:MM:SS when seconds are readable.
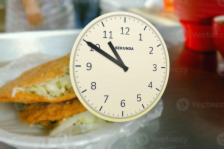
**10:50**
